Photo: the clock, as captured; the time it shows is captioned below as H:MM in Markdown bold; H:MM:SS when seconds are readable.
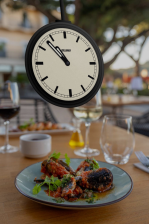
**10:53**
